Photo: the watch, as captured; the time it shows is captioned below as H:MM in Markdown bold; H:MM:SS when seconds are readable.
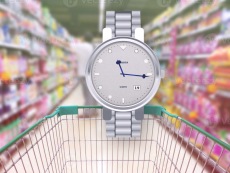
**11:16**
